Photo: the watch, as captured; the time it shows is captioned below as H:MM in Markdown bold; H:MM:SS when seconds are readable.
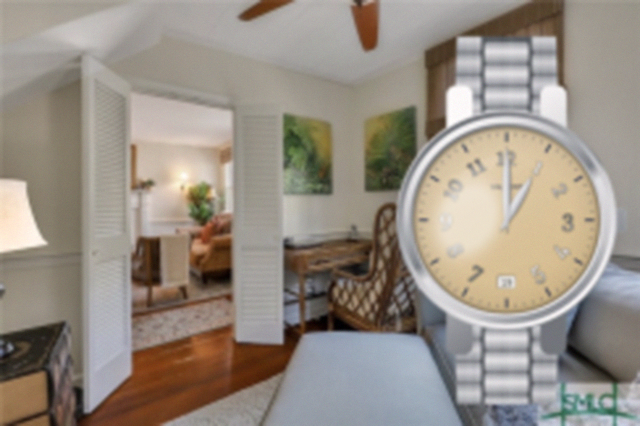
**1:00**
